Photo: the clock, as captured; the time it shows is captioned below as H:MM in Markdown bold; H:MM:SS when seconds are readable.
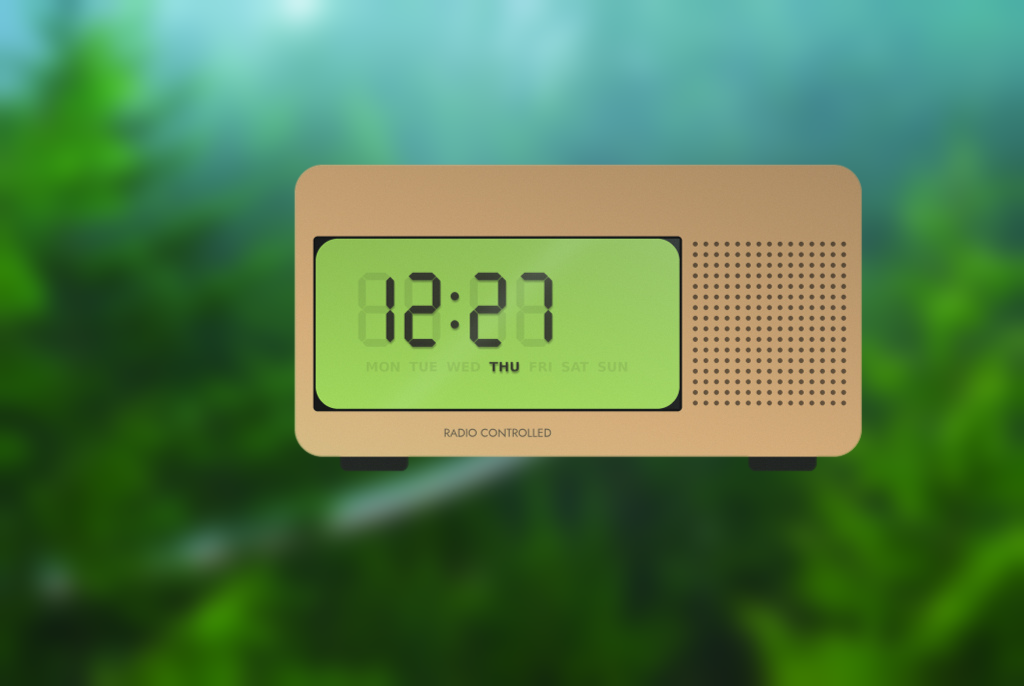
**12:27**
